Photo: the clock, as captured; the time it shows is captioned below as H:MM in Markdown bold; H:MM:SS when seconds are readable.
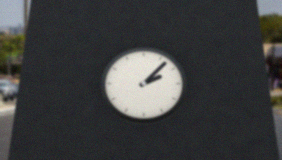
**2:07**
